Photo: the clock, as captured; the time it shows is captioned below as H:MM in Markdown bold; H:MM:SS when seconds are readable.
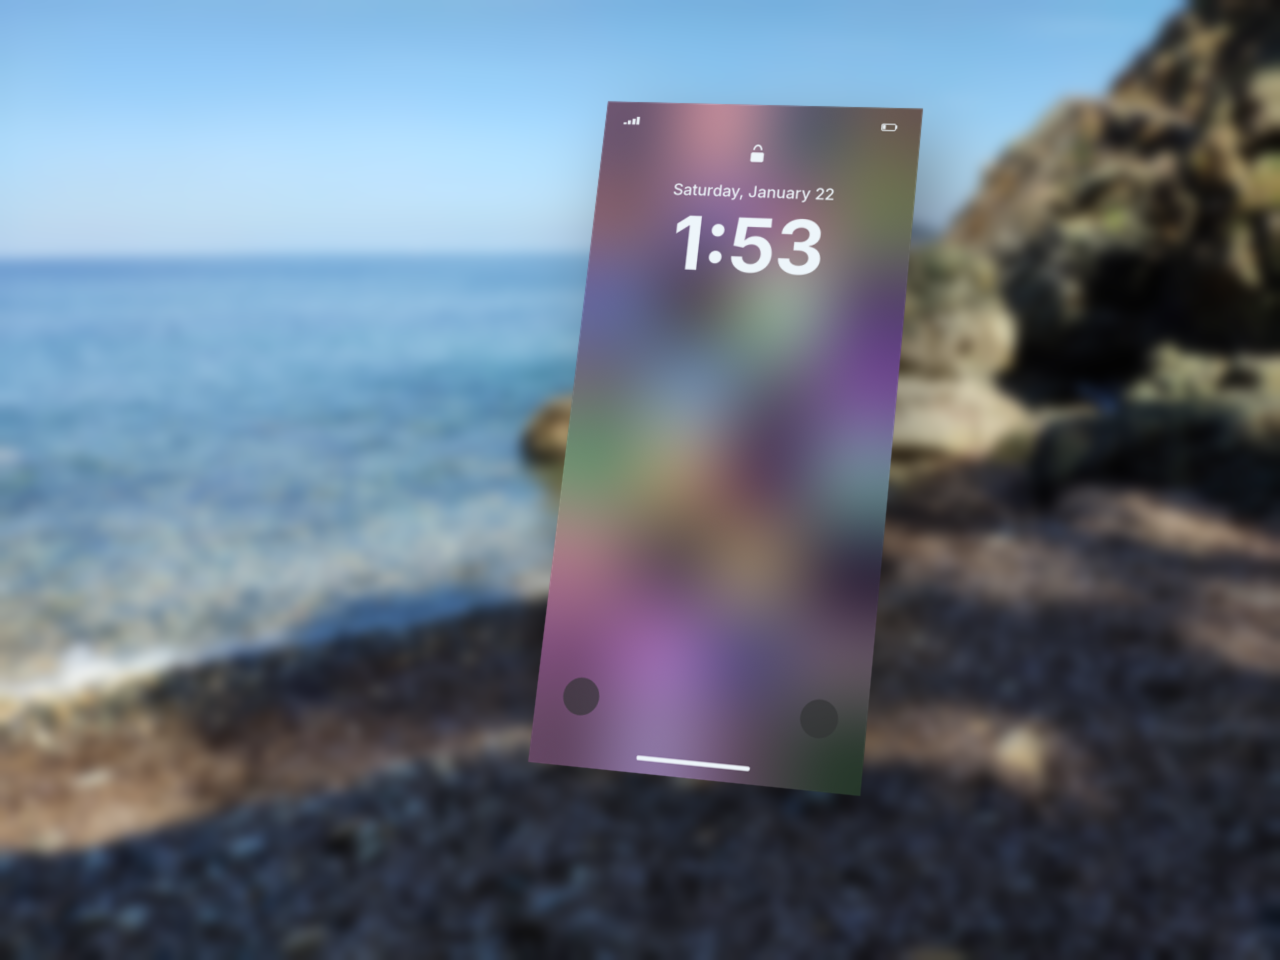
**1:53**
